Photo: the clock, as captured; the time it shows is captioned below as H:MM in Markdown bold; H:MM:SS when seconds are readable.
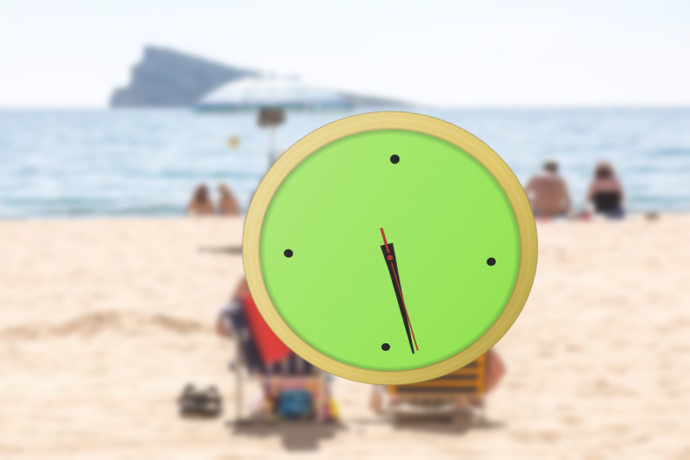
**5:27:27**
